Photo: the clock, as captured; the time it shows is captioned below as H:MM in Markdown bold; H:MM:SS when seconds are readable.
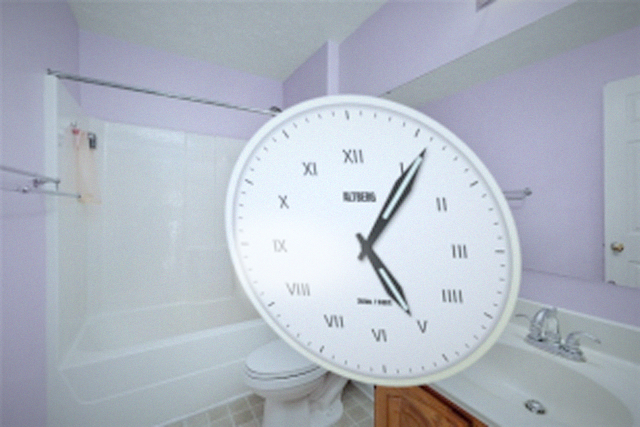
**5:06**
